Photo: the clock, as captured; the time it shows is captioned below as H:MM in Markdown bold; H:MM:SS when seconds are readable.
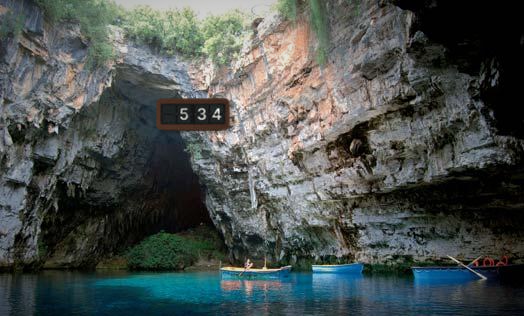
**5:34**
